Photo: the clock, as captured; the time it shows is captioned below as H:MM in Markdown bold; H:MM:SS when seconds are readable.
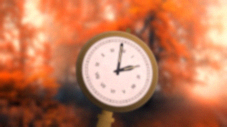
**1:59**
